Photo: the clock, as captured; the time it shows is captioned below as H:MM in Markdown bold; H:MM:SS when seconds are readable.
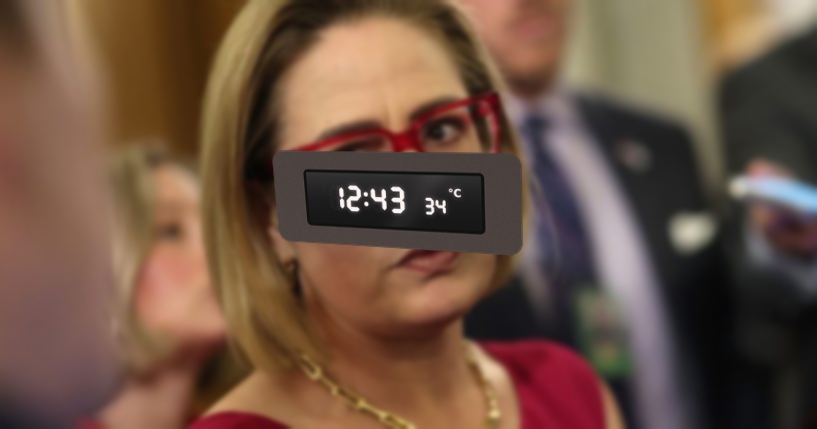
**12:43**
